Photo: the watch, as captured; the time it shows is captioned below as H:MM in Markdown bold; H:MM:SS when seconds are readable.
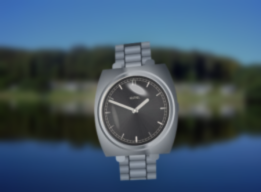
**1:49**
